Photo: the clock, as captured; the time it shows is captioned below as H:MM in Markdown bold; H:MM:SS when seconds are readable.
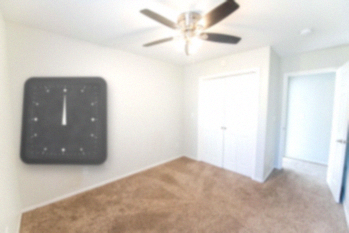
**12:00**
